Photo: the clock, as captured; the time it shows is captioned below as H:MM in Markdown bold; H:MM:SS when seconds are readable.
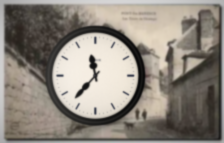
**11:37**
